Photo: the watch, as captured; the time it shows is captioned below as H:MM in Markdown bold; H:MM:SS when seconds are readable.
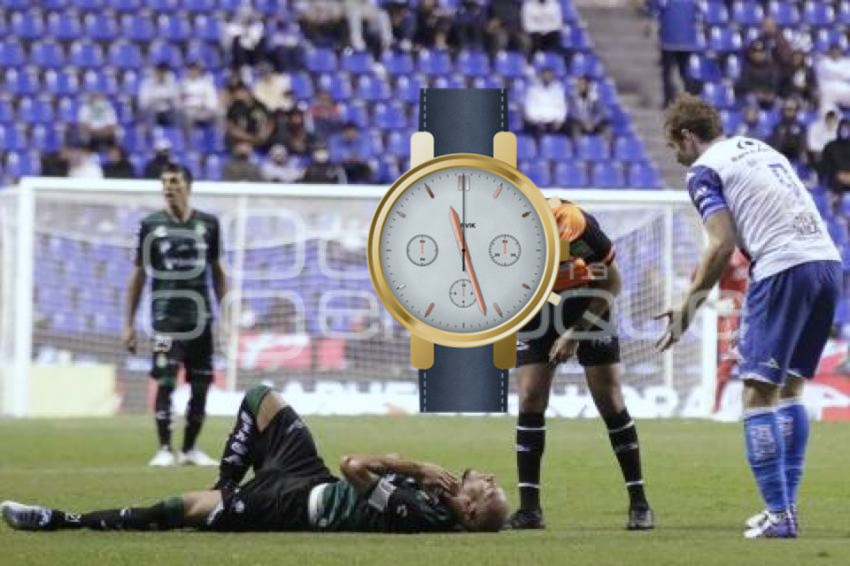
**11:27**
